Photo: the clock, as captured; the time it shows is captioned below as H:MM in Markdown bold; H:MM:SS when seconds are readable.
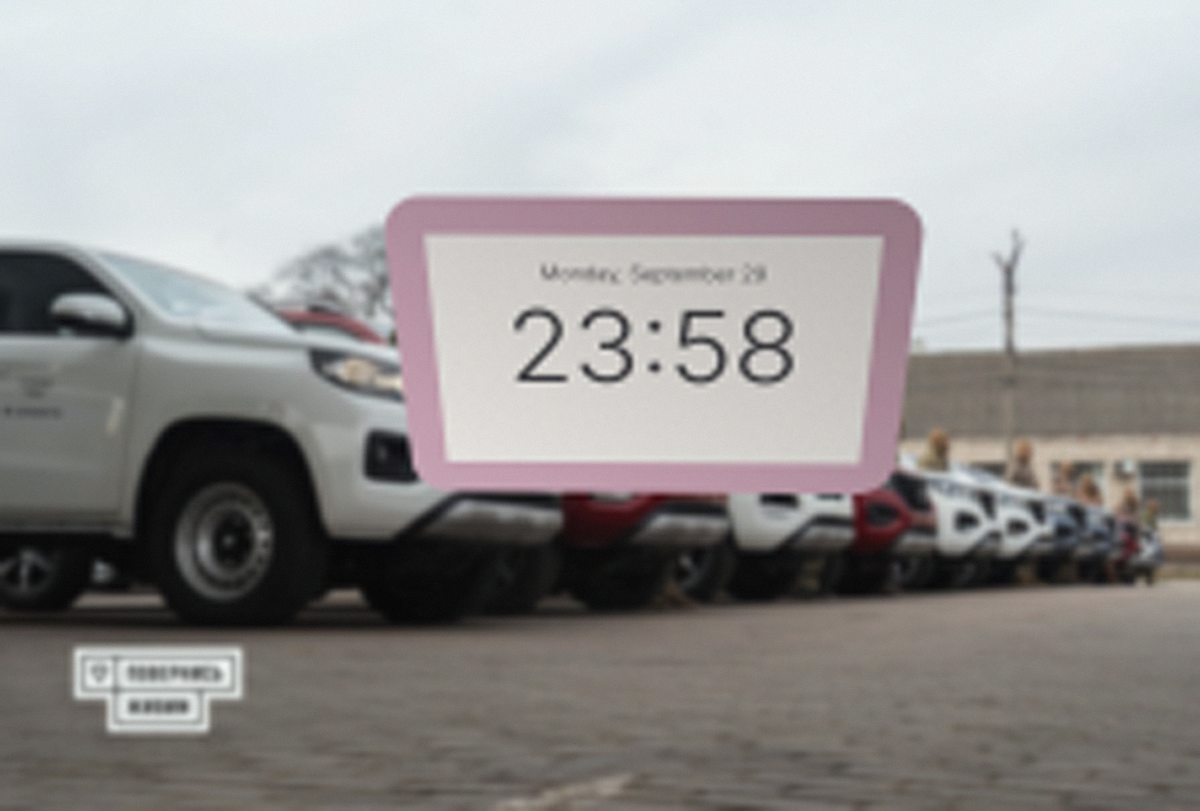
**23:58**
